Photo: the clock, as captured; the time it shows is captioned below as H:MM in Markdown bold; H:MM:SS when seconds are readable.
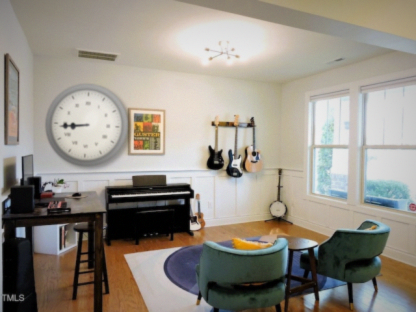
**8:44**
